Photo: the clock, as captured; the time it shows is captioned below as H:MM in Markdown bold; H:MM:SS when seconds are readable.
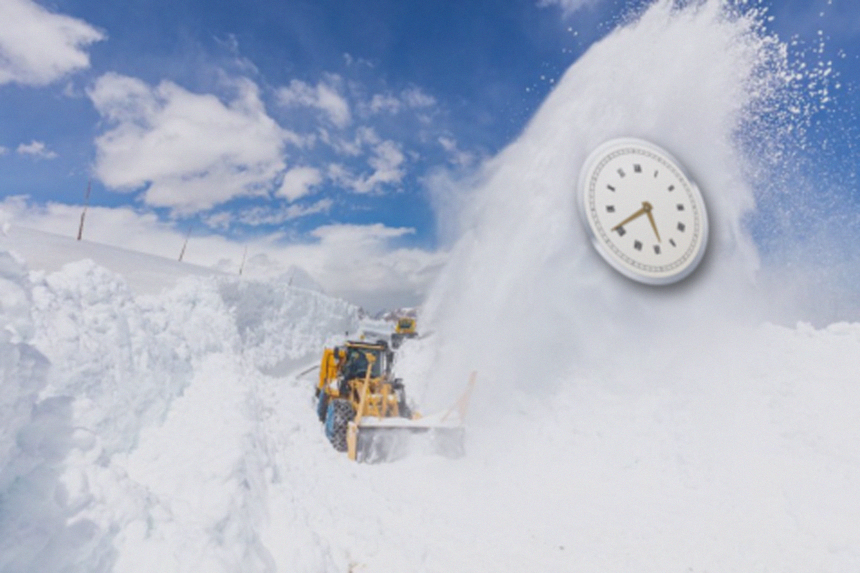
**5:41**
